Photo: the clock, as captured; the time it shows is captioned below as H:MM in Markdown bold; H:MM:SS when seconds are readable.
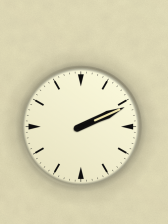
**2:11**
